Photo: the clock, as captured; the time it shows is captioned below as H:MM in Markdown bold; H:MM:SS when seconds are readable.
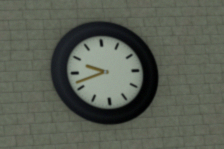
**9:42**
